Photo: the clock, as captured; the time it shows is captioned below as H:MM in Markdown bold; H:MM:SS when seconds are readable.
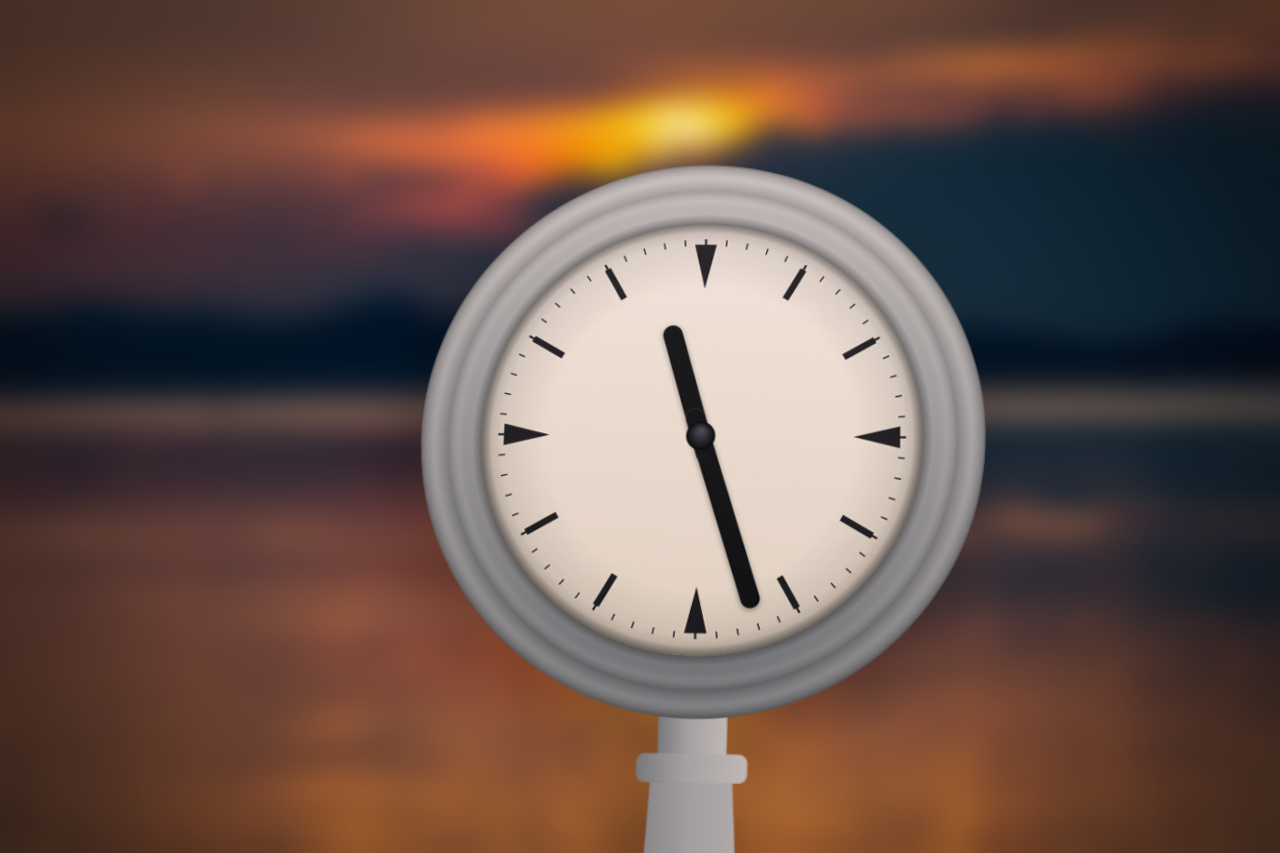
**11:27**
